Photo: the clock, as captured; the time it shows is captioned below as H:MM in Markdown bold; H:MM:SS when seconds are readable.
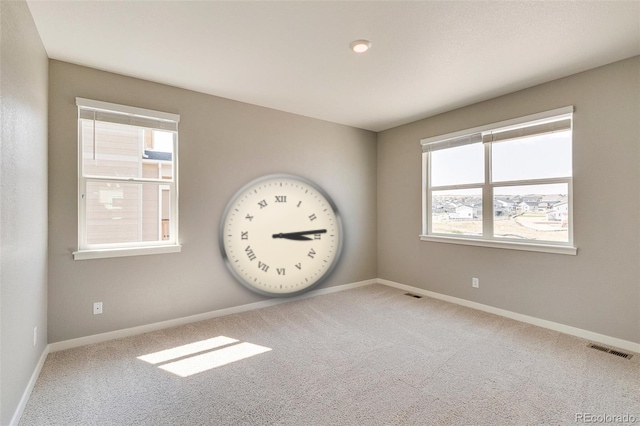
**3:14**
